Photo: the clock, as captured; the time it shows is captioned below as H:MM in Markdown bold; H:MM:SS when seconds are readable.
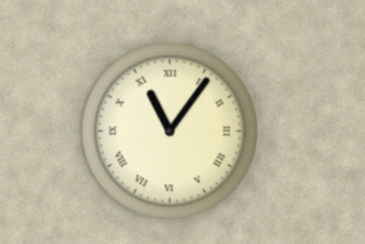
**11:06**
